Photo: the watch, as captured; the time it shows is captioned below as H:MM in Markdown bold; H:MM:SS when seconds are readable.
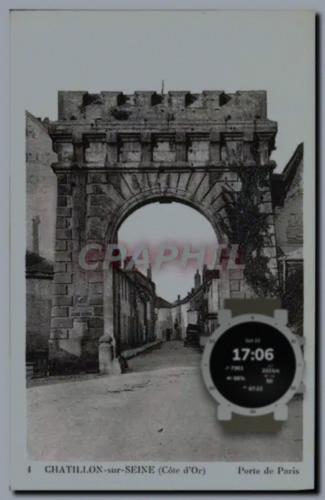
**17:06**
